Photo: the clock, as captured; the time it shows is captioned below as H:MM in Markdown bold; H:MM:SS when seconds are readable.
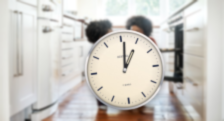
**1:01**
